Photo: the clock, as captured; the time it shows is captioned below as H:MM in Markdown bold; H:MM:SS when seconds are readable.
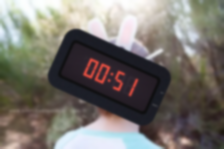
**0:51**
